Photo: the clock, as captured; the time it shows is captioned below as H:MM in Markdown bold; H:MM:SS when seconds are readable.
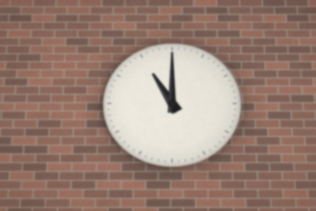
**11:00**
